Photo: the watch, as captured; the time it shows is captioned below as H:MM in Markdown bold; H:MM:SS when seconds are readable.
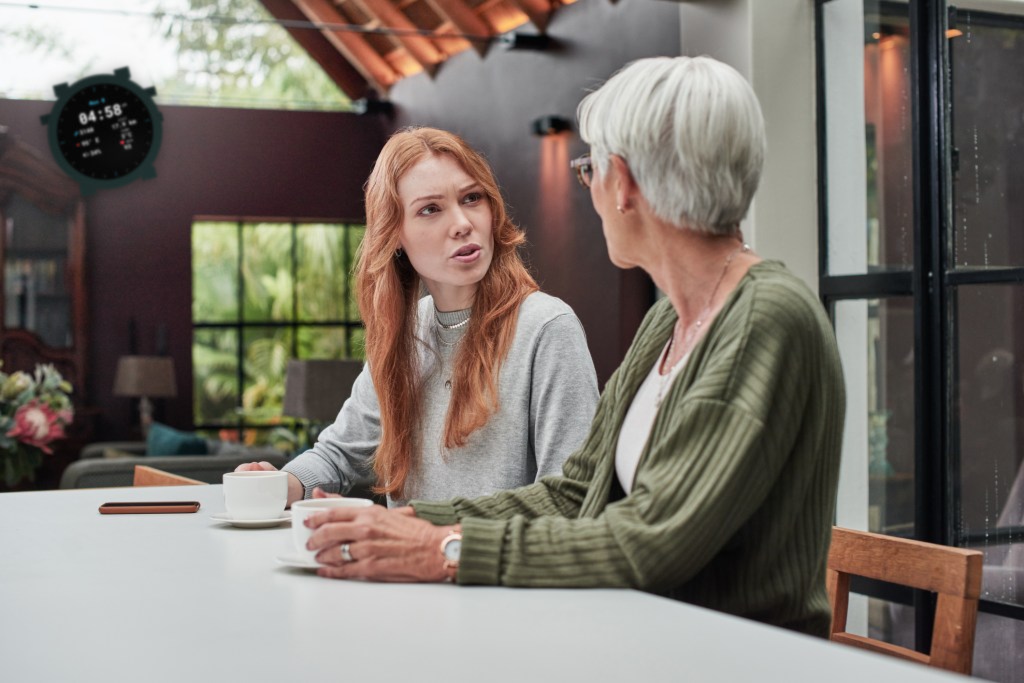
**4:58**
